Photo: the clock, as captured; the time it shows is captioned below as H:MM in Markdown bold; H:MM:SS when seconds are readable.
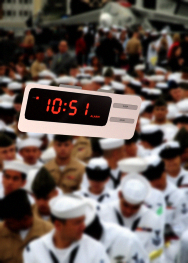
**10:51**
